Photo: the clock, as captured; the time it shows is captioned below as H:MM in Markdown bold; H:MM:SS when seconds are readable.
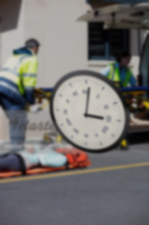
**3:01**
